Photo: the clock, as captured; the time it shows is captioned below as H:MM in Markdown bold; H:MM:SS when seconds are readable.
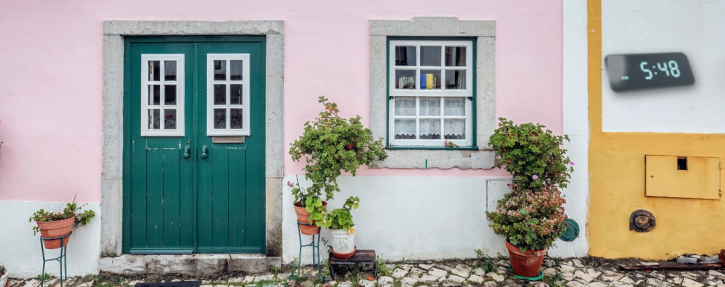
**5:48**
